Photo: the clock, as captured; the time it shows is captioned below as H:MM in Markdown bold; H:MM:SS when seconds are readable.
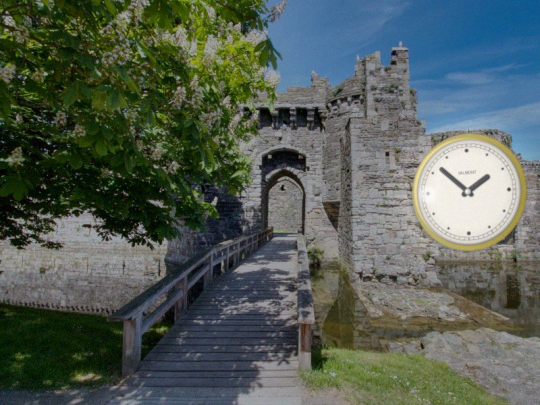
**1:52**
